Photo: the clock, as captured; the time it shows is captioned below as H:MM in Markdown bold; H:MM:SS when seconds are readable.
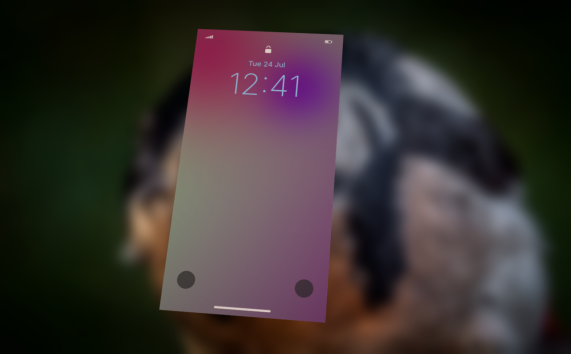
**12:41**
